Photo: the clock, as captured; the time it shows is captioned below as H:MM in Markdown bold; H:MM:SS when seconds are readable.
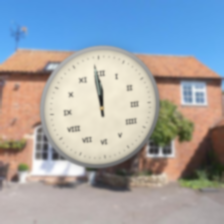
**11:59**
